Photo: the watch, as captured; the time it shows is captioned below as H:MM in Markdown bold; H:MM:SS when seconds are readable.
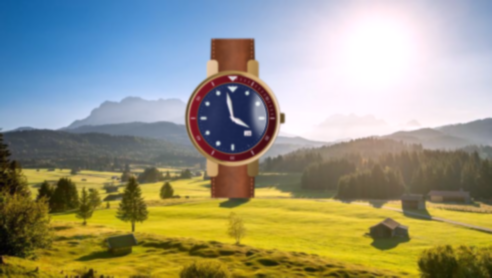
**3:58**
